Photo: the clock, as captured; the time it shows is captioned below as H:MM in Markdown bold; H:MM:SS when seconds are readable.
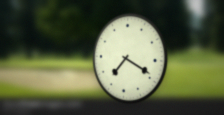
**7:19**
